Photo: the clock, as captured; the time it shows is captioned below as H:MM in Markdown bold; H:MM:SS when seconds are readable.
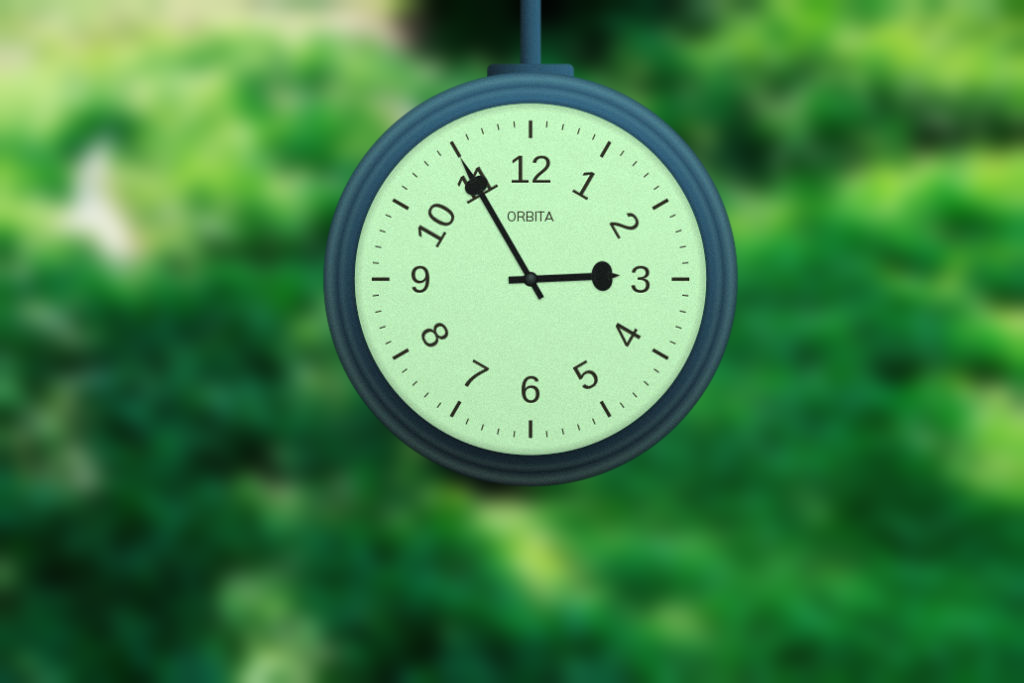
**2:55**
